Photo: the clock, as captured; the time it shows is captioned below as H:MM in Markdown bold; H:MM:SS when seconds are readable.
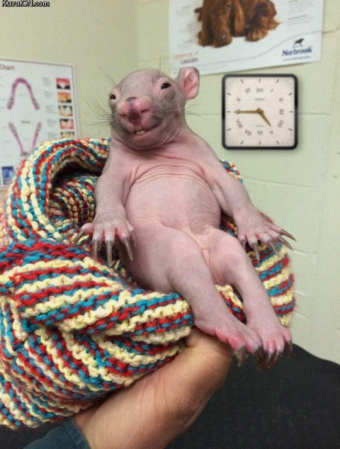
**4:45**
